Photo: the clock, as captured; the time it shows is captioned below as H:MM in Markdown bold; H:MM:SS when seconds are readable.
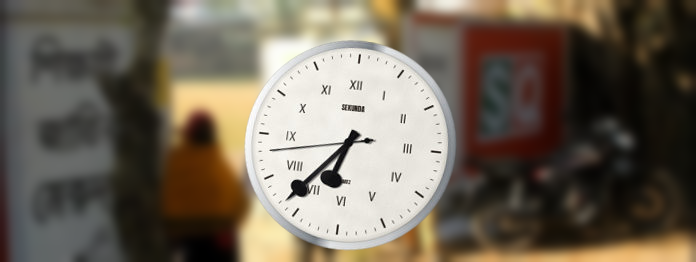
**6:36:43**
